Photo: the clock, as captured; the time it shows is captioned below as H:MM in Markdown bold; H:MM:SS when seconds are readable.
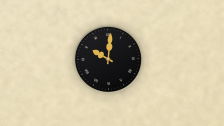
**10:01**
